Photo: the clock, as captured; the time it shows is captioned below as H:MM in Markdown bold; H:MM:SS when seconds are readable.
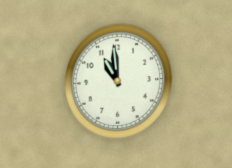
**10:59**
